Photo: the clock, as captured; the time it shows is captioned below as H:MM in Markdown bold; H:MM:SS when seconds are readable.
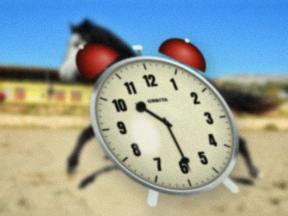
**10:29**
